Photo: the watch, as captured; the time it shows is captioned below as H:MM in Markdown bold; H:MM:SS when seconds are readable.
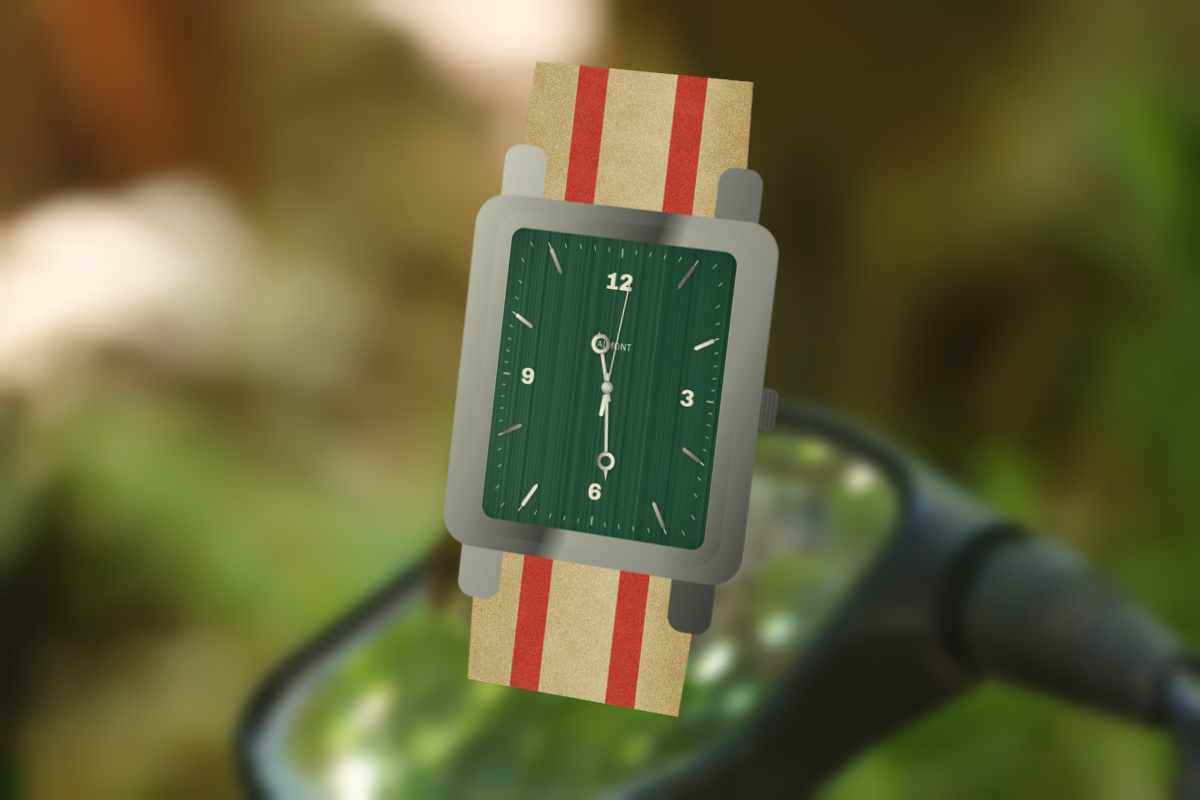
**11:29:01**
